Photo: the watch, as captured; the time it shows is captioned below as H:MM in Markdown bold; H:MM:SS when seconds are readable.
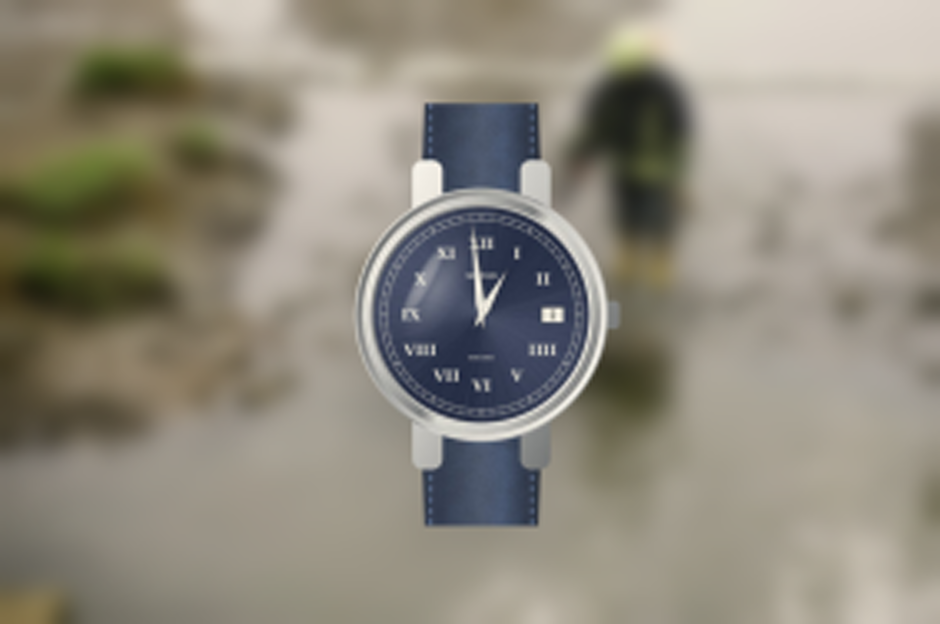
**12:59**
